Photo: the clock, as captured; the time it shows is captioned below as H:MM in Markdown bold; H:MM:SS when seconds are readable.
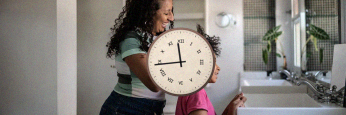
**11:44**
